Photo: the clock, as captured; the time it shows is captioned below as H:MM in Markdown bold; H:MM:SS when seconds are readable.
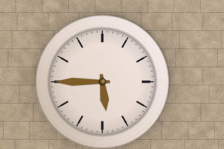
**5:45**
